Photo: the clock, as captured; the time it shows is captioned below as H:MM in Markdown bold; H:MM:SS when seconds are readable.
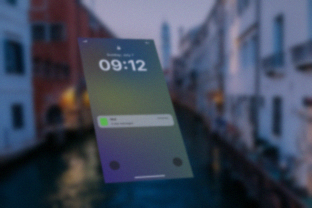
**9:12**
